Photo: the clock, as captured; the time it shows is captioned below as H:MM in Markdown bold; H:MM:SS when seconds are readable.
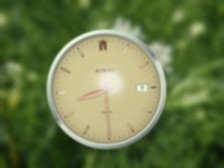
**8:30**
